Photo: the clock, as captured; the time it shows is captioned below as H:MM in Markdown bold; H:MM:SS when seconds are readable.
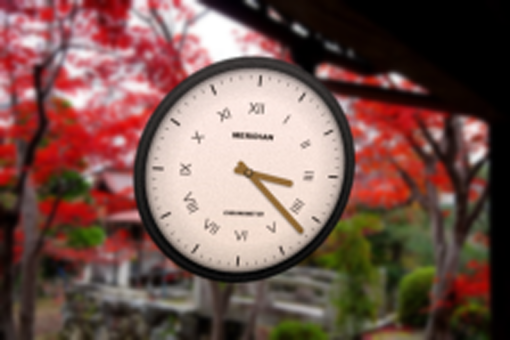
**3:22**
